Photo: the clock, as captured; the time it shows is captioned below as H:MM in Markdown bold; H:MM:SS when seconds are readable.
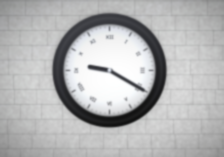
**9:20**
